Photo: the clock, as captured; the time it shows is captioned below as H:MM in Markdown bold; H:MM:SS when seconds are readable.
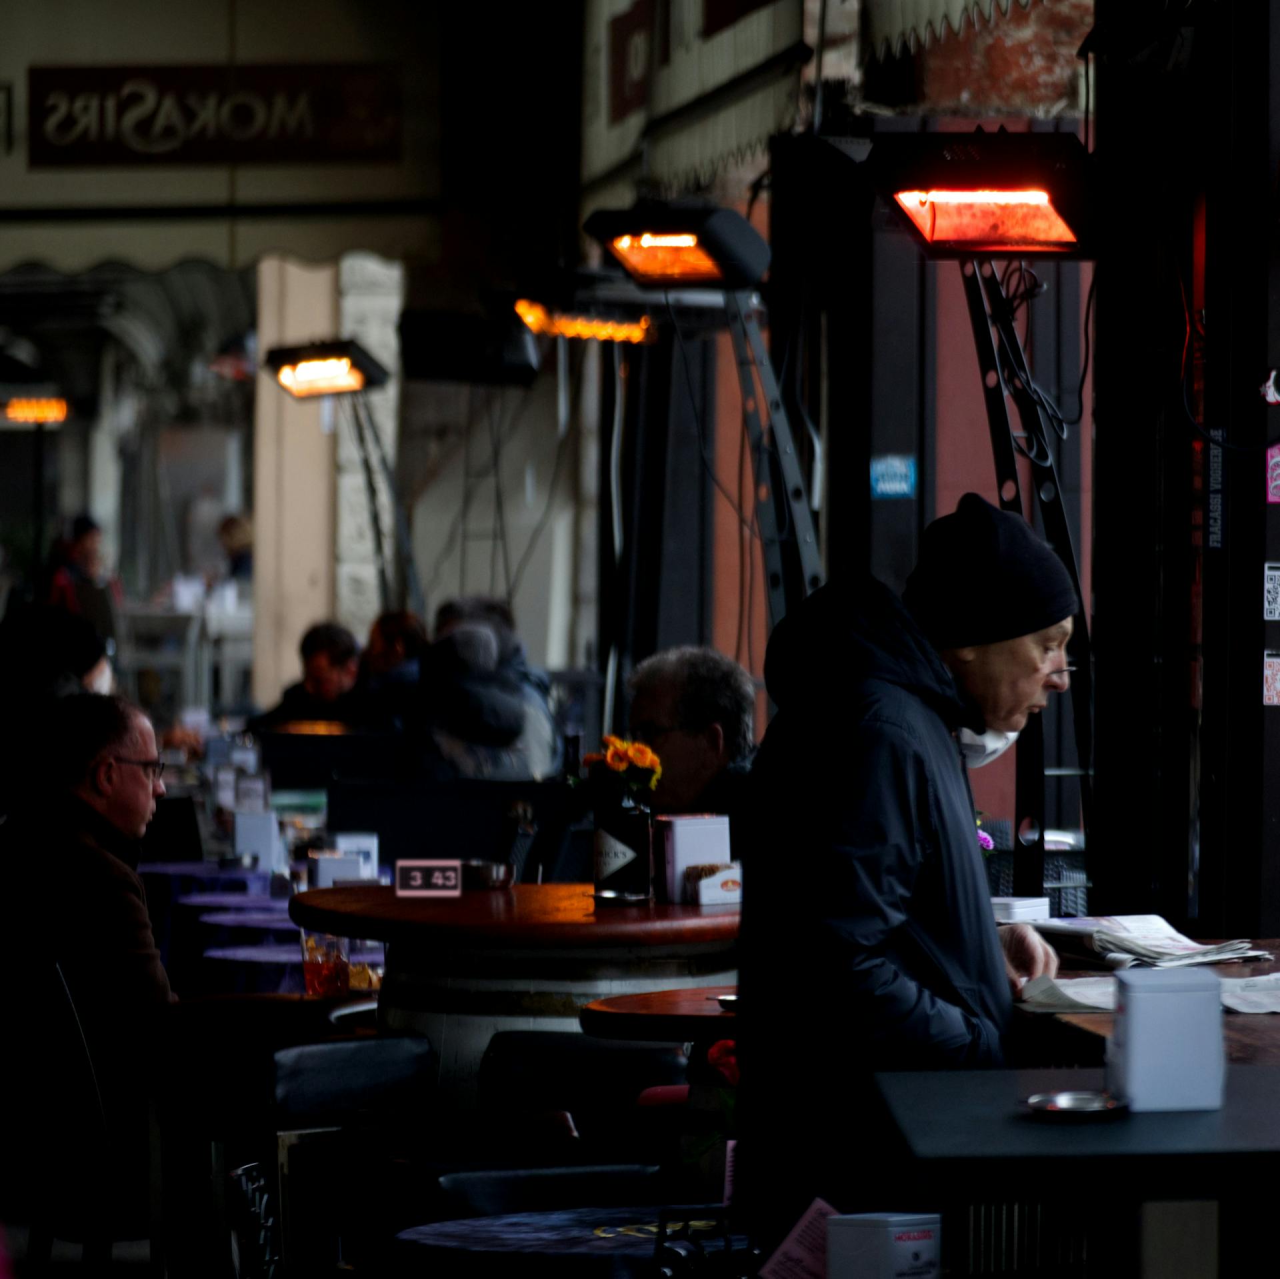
**3:43**
